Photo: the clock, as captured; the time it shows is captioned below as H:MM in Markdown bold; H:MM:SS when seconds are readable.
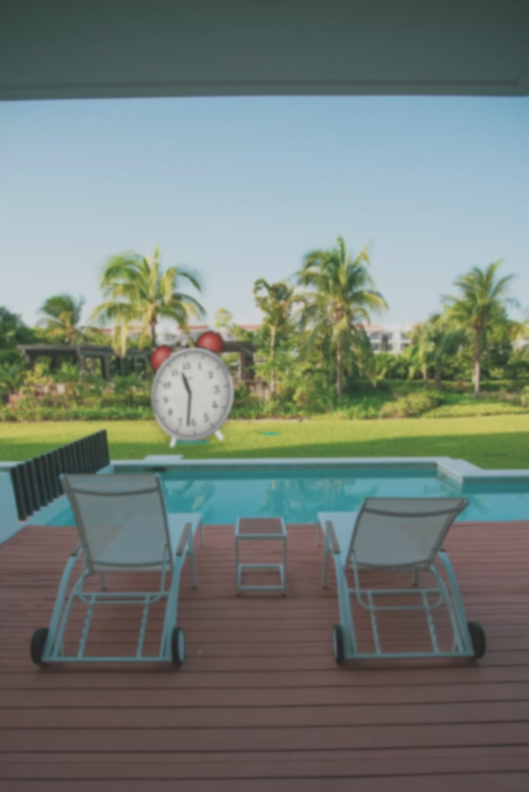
**11:32**
